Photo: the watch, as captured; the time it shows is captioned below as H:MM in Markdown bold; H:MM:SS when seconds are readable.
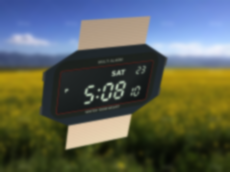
**5:08**
